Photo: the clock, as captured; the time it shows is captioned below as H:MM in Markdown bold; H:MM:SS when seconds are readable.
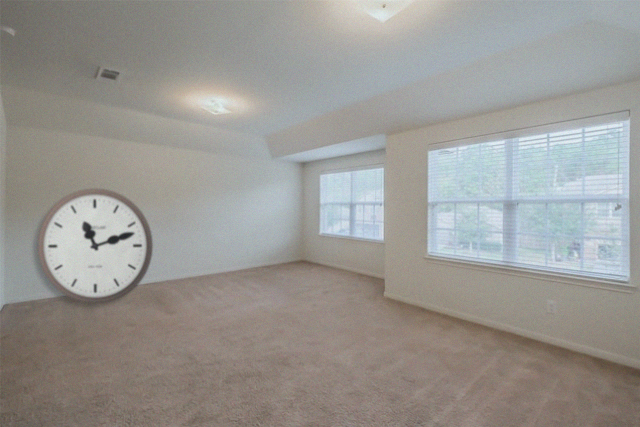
**11:12**
